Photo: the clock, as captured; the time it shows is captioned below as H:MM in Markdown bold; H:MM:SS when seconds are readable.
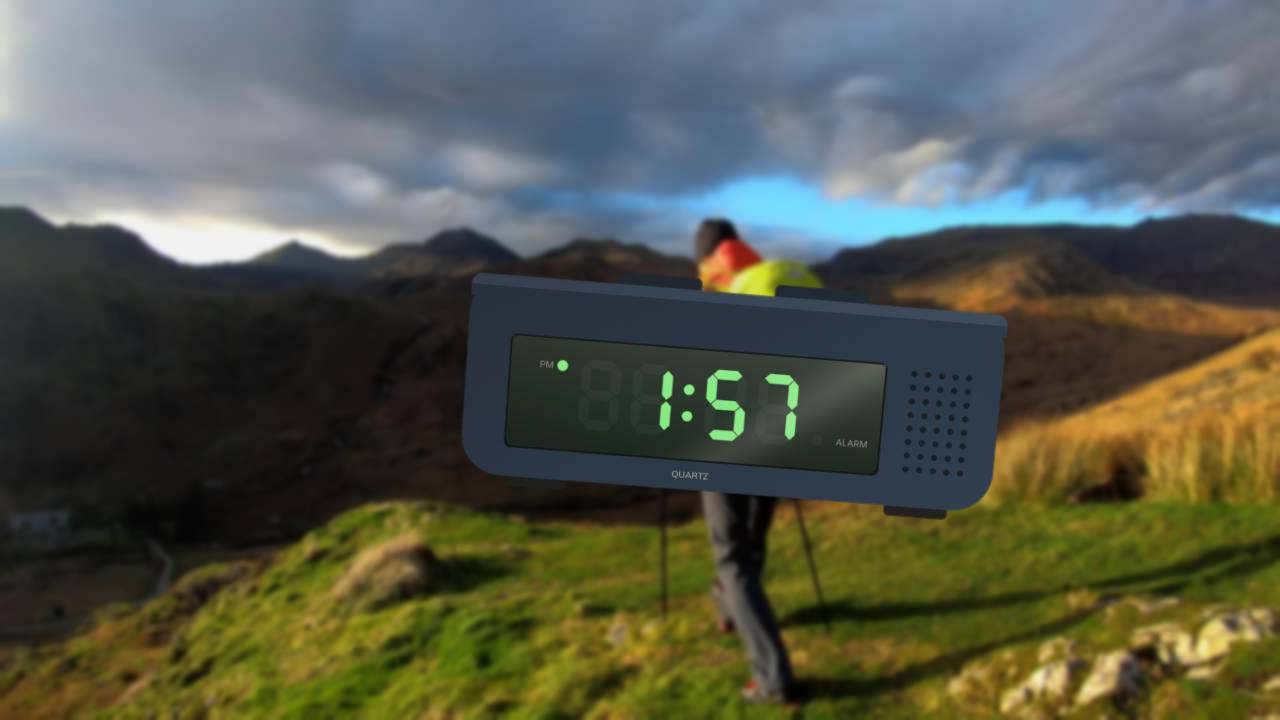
**1:57**
